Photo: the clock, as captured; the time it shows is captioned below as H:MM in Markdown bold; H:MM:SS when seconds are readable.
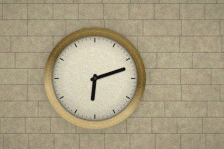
**6:12**
